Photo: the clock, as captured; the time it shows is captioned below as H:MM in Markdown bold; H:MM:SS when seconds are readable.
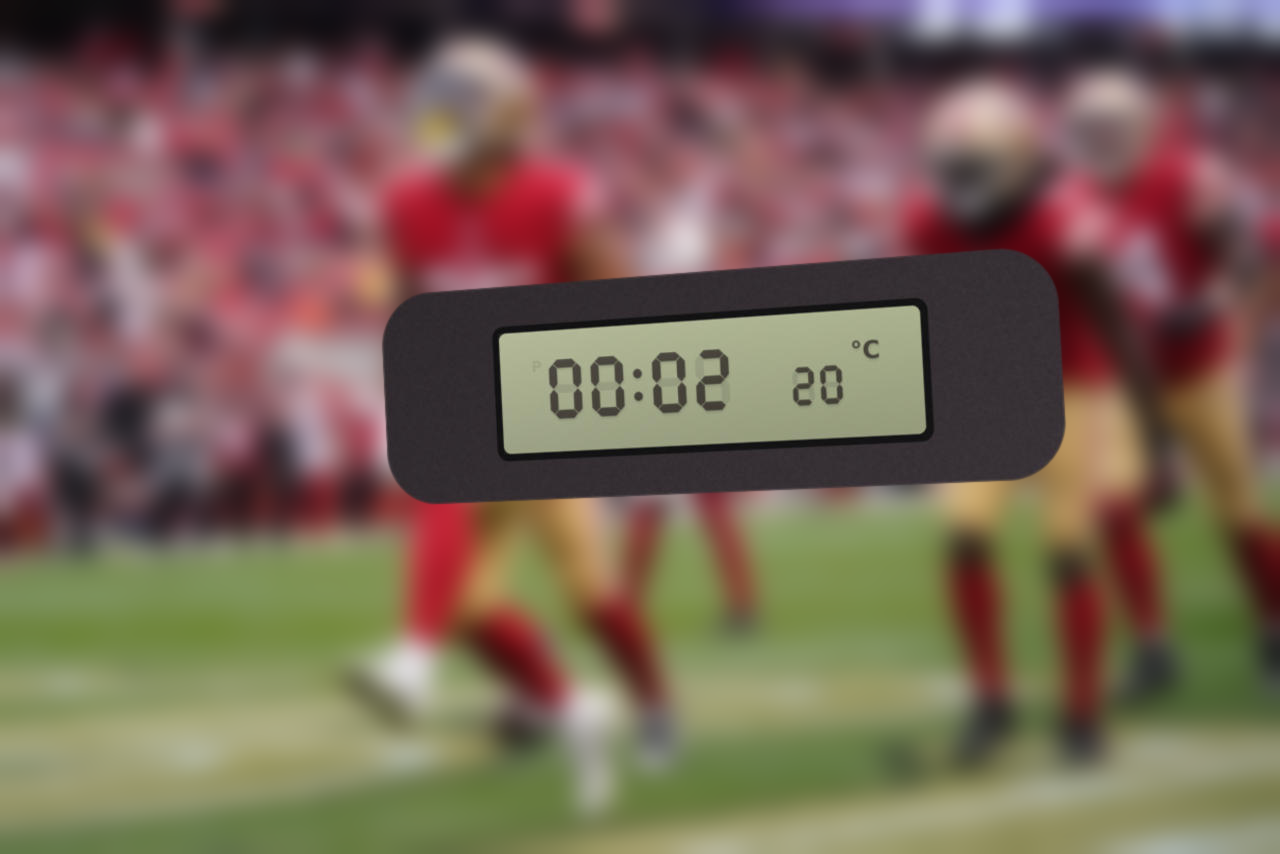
**0:02**
